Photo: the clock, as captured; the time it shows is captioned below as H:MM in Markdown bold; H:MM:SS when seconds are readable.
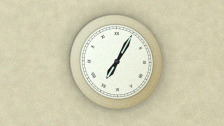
**7:05**
